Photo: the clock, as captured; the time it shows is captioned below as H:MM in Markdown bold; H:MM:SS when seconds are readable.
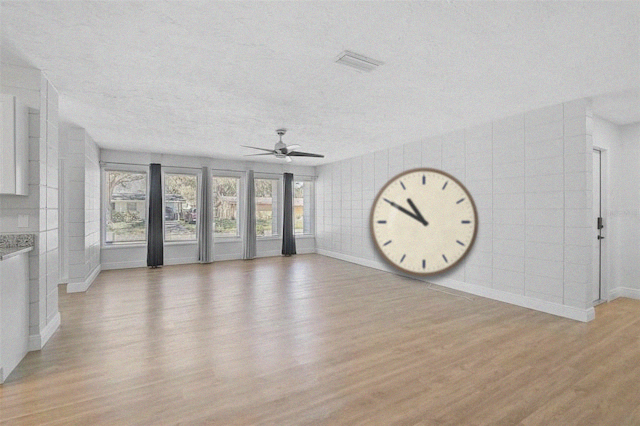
**10:50**
